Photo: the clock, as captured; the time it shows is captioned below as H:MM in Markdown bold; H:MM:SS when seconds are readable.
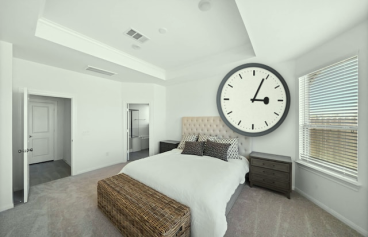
**3:04**
